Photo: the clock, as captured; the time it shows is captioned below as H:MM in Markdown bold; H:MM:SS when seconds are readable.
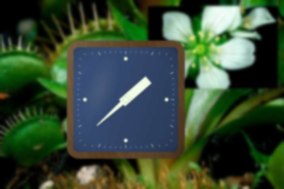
**1:38**
